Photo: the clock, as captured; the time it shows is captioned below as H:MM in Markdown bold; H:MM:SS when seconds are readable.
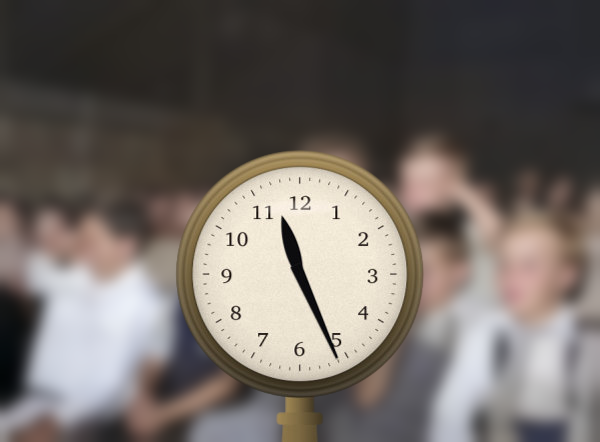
**11:26**
